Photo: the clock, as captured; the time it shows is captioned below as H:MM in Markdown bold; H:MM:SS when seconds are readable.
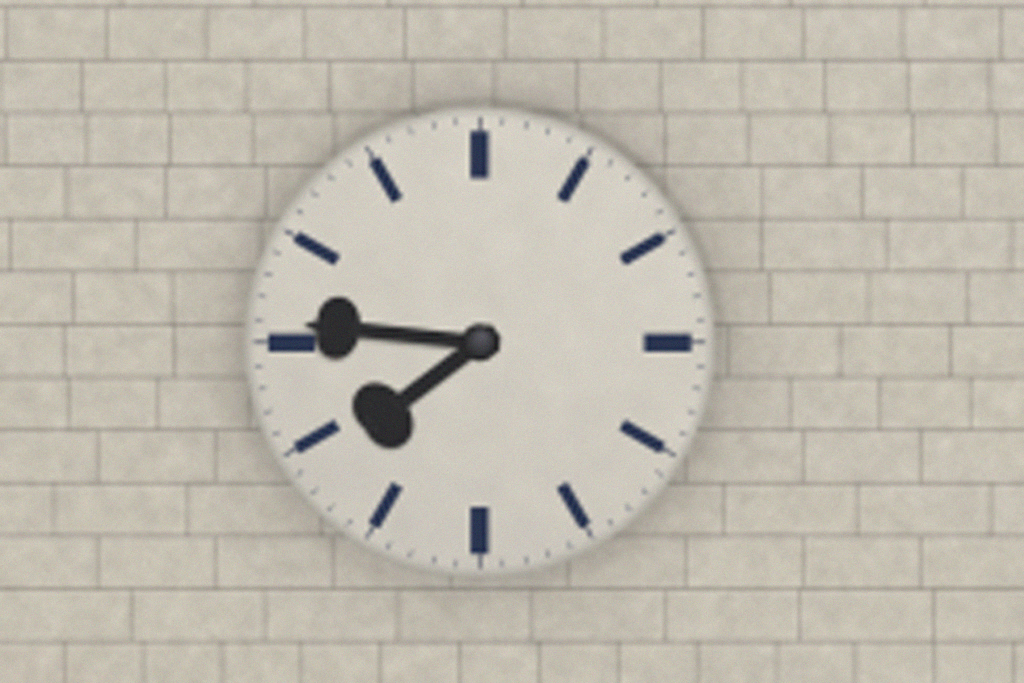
**7:46**
